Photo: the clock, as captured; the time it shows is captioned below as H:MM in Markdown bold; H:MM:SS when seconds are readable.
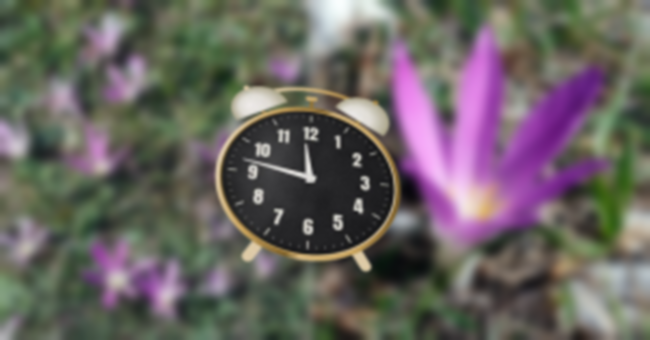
**11:47**
